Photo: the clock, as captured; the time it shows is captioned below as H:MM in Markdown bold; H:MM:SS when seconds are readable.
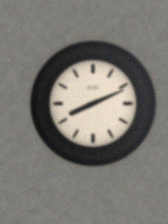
**8:11**
